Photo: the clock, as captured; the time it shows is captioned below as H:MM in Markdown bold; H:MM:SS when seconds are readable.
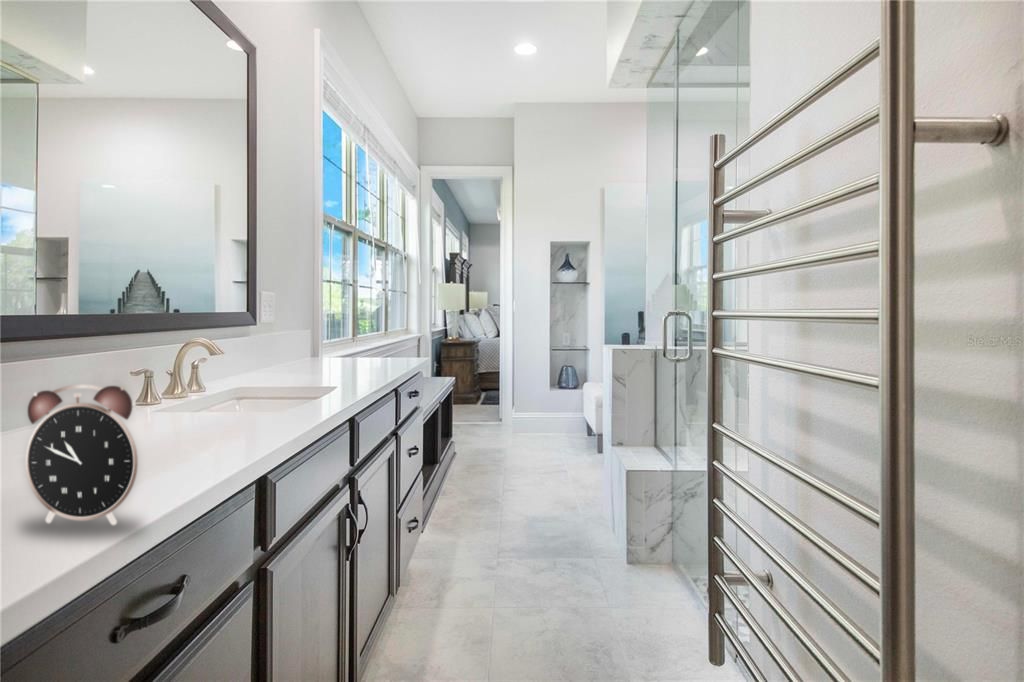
**10:49**
